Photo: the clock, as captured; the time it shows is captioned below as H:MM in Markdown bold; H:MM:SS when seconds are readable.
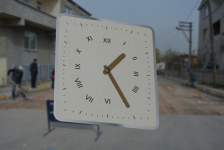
**1:25**
